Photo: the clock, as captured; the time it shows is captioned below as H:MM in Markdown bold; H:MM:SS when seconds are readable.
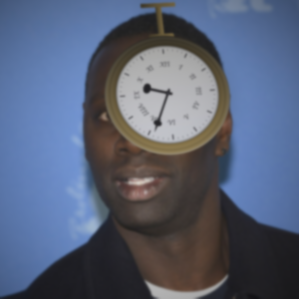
**9:34**
